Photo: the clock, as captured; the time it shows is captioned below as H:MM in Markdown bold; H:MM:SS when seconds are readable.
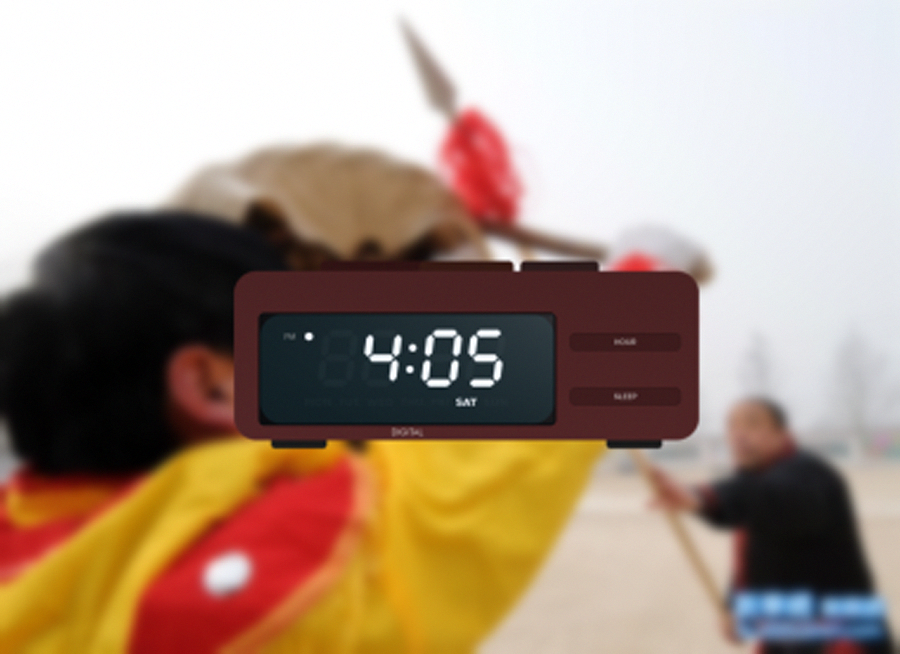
**4:05**
